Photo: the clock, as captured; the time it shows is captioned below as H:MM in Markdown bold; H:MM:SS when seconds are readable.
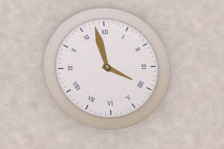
**3:58**
